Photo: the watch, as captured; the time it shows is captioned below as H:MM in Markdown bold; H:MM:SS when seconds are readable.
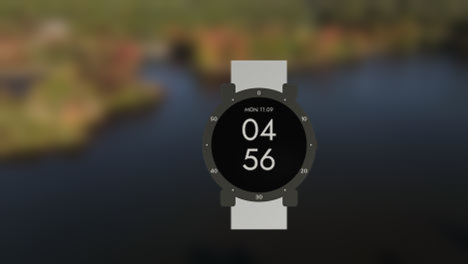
**4:56**
